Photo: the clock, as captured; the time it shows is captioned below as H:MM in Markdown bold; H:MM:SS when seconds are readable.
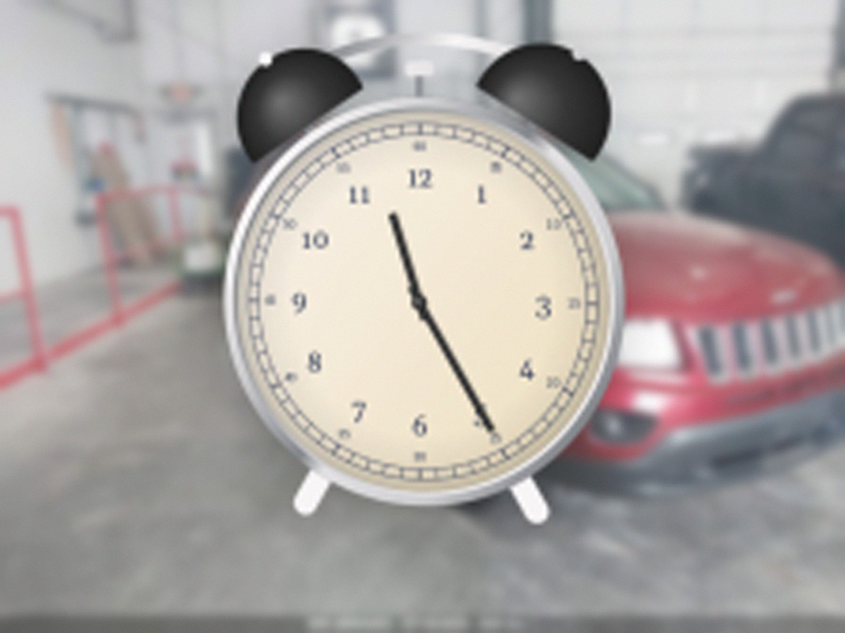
**11:25**
